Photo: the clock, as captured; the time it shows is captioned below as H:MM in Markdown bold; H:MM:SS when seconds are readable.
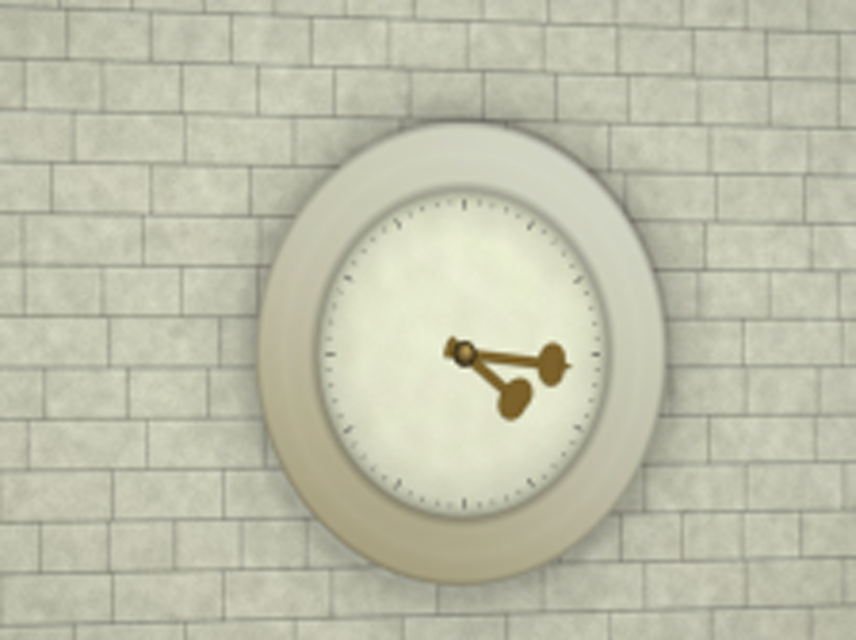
**4:16**
